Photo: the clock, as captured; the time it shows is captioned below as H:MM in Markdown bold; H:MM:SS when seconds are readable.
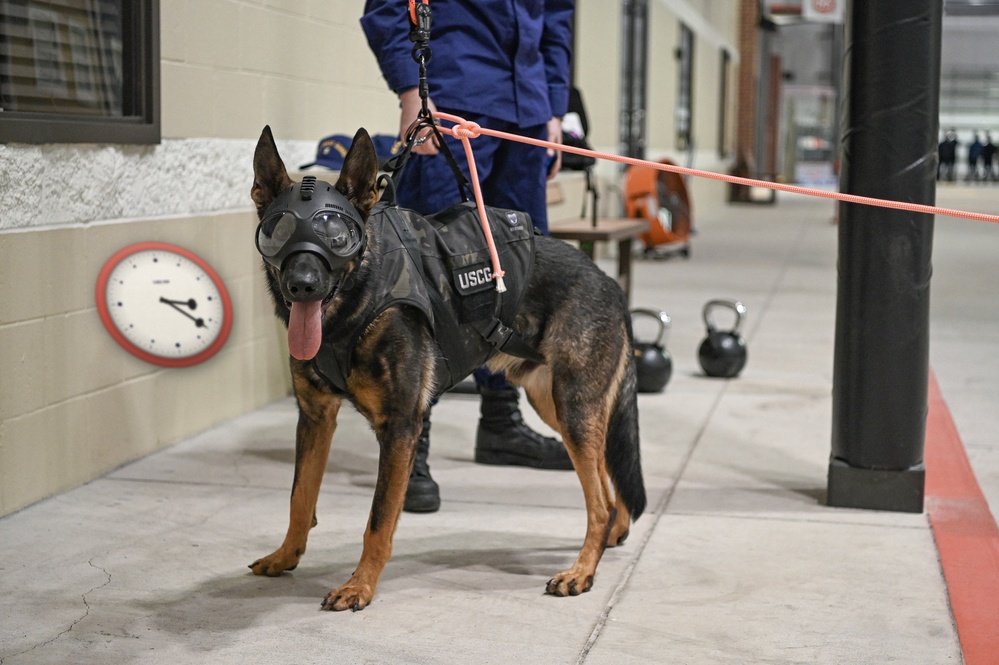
**3:22**
